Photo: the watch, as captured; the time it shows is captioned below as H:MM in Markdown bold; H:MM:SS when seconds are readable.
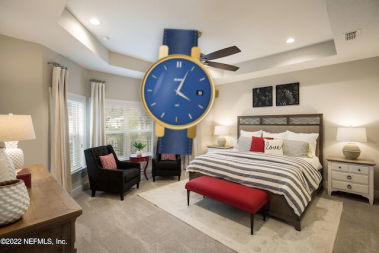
**4:04**
